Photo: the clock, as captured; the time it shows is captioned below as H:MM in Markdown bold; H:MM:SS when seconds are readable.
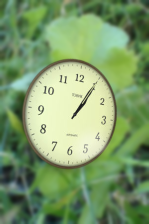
**1:05**
